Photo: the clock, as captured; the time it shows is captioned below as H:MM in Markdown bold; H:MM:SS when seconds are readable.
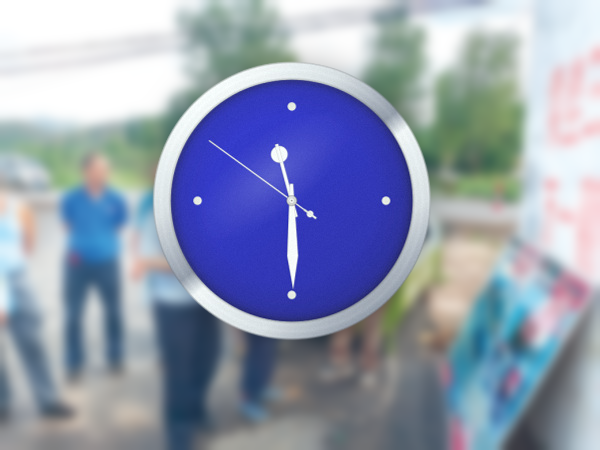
**11:29:51**
